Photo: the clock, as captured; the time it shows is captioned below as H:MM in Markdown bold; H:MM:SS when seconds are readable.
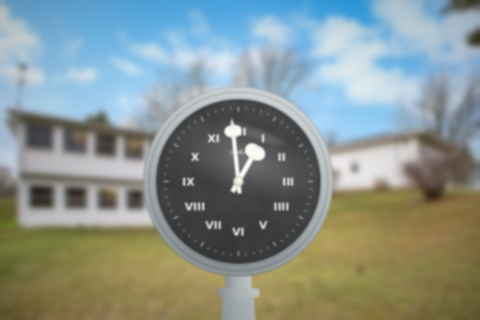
**12:59**
